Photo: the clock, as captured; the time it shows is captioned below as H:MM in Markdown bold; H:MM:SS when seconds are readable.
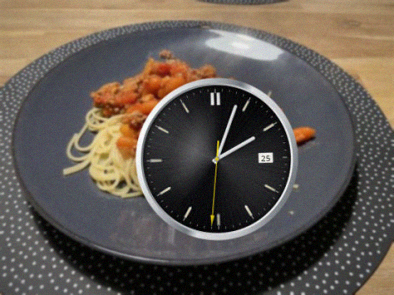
**2:03:31**
